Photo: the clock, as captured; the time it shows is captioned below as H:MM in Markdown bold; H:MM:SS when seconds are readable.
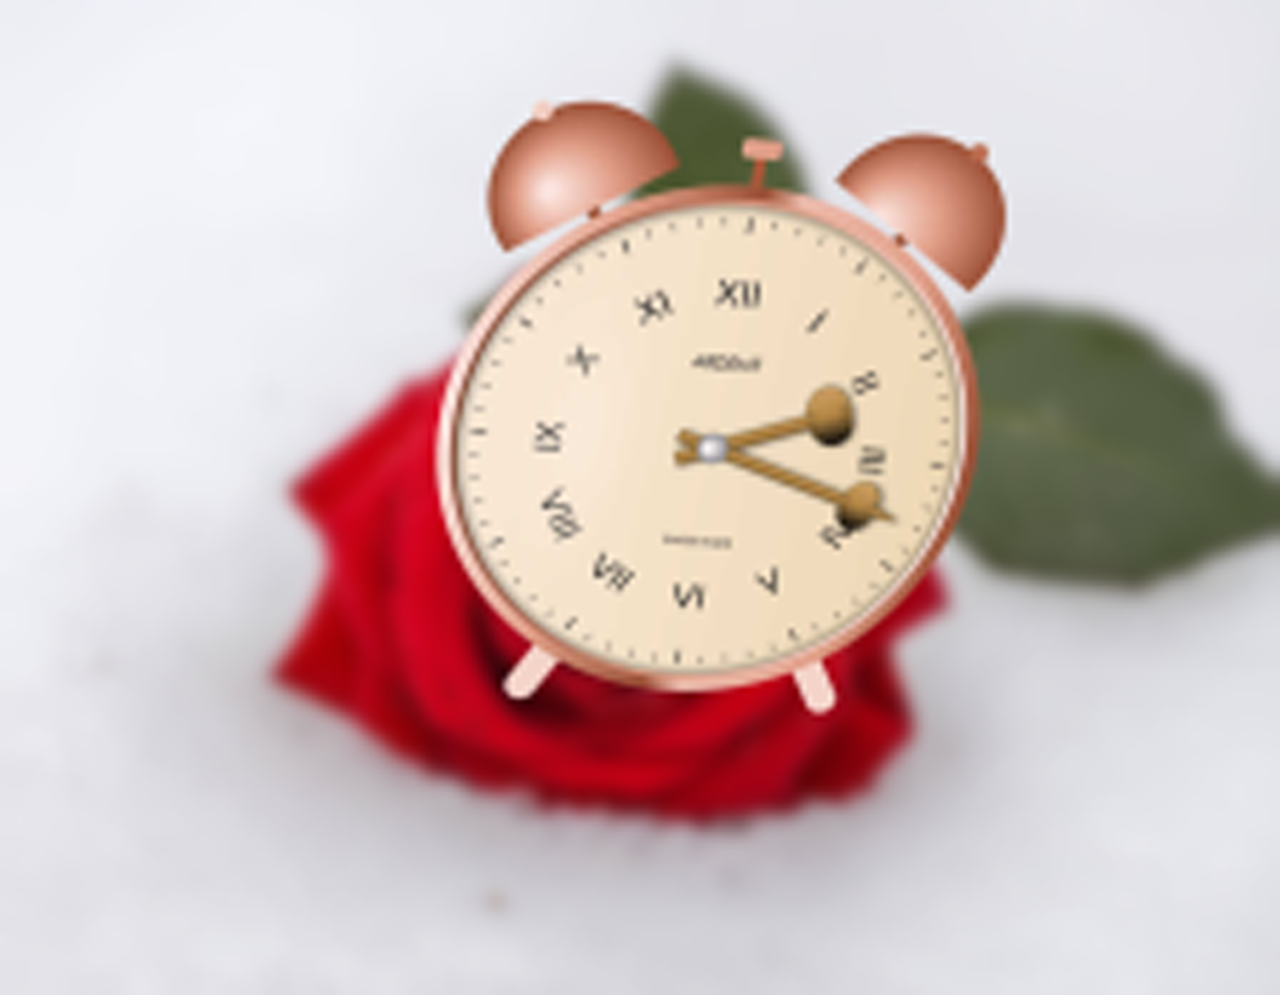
**2:18**
